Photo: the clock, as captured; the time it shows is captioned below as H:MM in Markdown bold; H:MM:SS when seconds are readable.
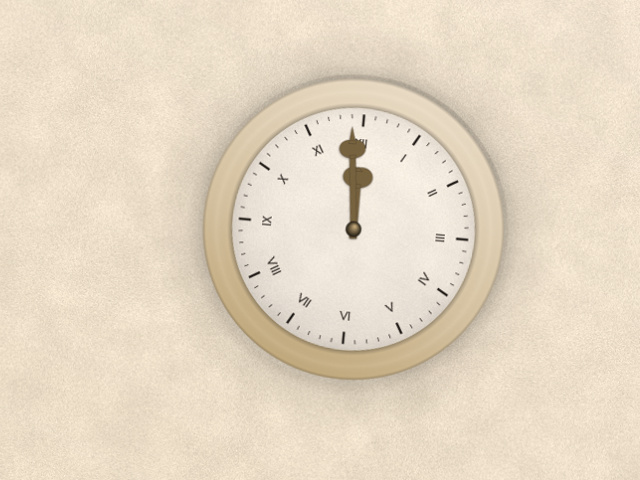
**11:59**
